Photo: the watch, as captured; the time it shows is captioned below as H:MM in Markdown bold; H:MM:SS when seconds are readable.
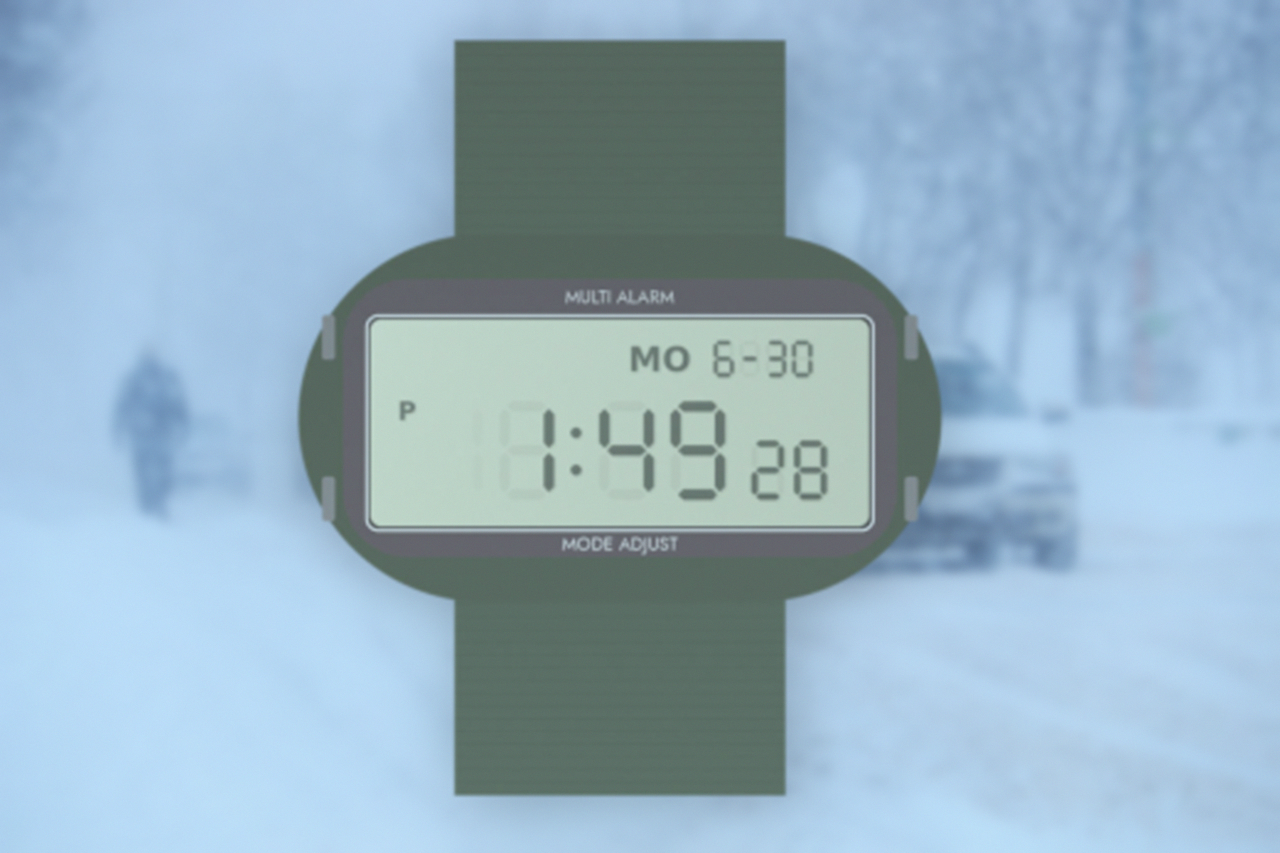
**1:49:28**
